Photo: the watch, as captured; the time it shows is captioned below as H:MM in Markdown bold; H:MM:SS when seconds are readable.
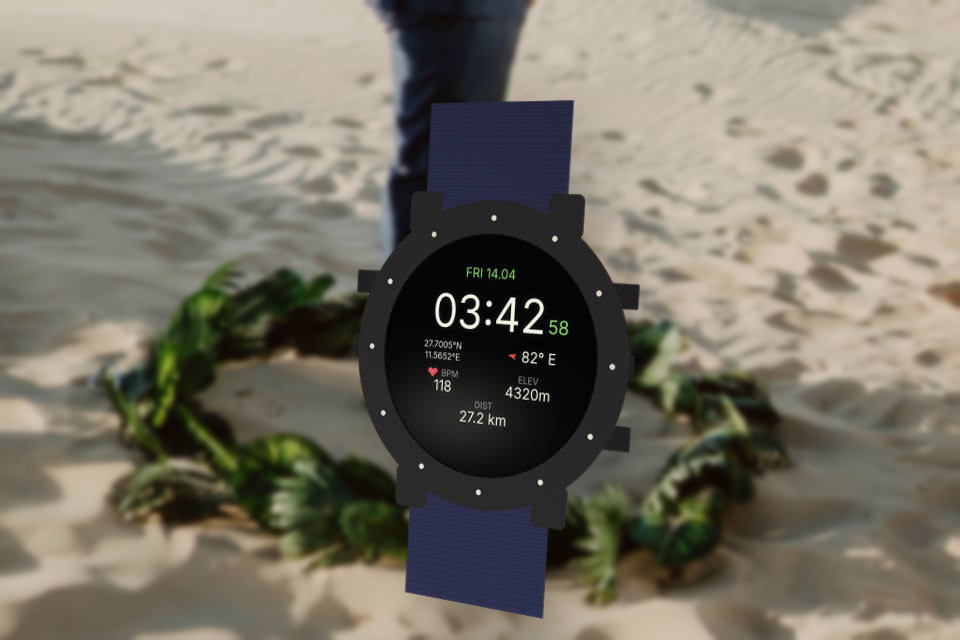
**3:42:58**
